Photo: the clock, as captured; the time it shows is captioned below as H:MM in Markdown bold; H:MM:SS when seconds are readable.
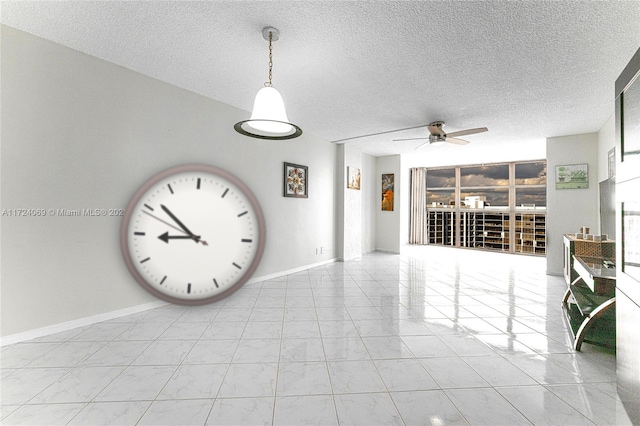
**8:51:49**
